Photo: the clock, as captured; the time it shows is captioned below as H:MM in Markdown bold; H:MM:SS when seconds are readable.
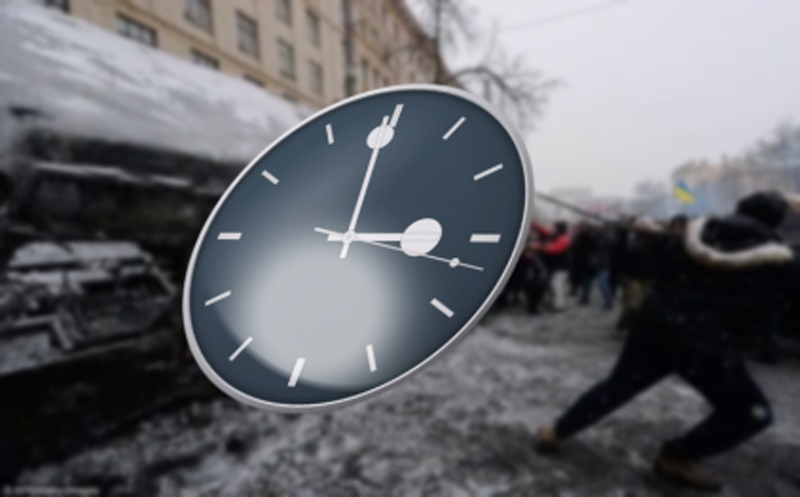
**2:59:17**
